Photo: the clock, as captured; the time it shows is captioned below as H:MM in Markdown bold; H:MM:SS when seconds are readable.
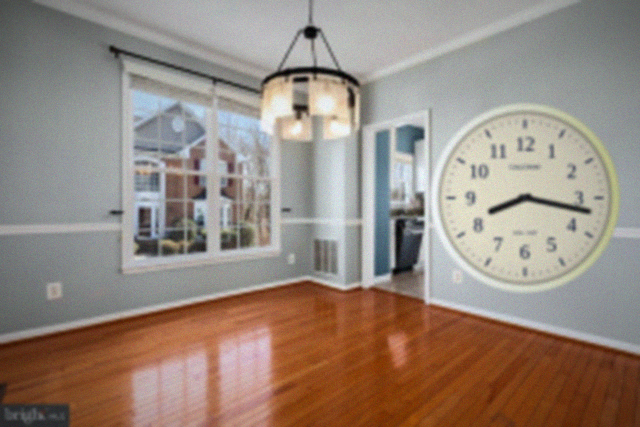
**8:17**
